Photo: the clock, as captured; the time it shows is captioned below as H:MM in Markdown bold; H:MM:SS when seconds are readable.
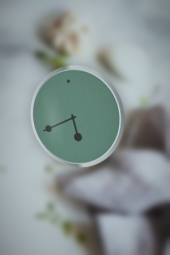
**5:42**
